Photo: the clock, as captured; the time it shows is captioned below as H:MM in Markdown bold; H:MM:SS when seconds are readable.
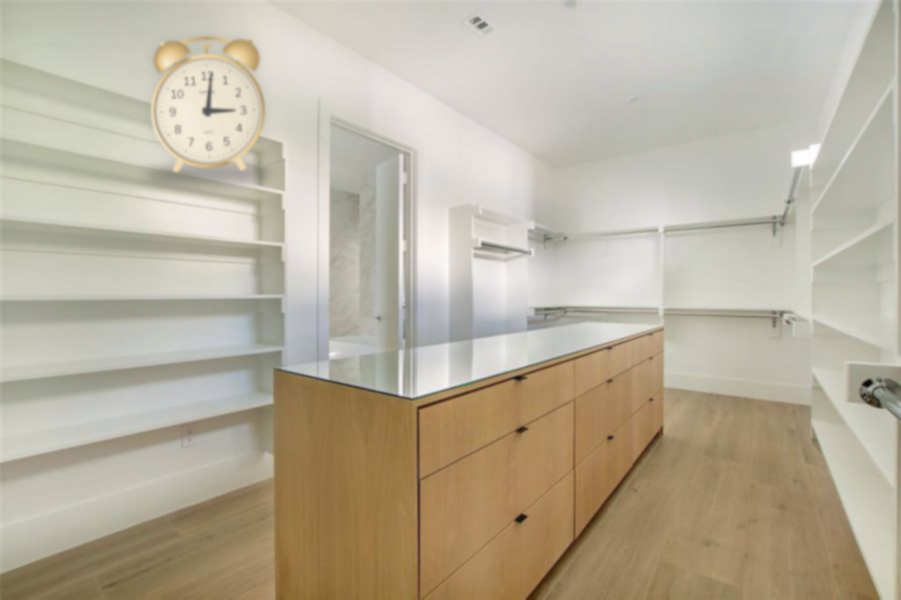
**3:01**
